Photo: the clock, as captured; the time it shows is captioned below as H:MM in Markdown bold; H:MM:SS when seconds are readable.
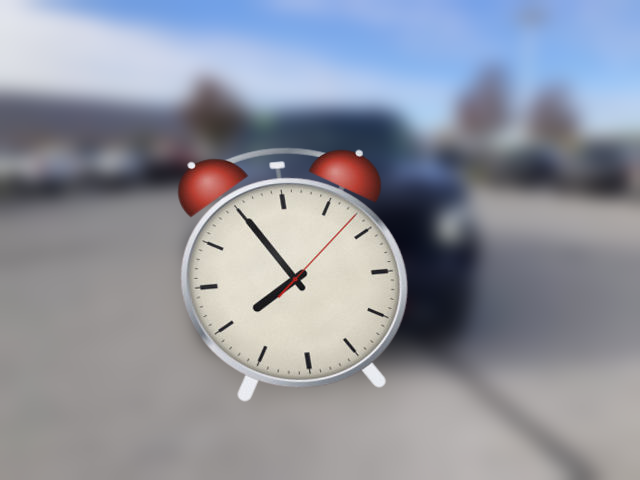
**7:55:08**
